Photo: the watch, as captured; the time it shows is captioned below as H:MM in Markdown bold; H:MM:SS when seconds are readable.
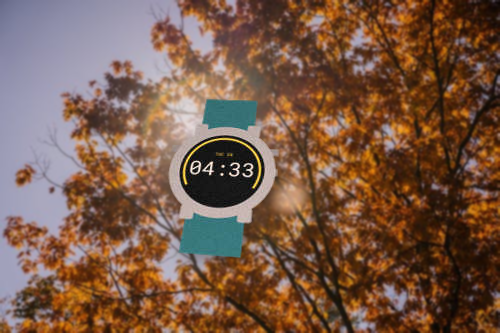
**4:33**
